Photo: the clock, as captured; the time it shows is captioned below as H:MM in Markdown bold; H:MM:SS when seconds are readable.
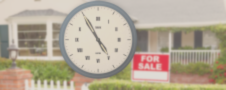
**4:55**
